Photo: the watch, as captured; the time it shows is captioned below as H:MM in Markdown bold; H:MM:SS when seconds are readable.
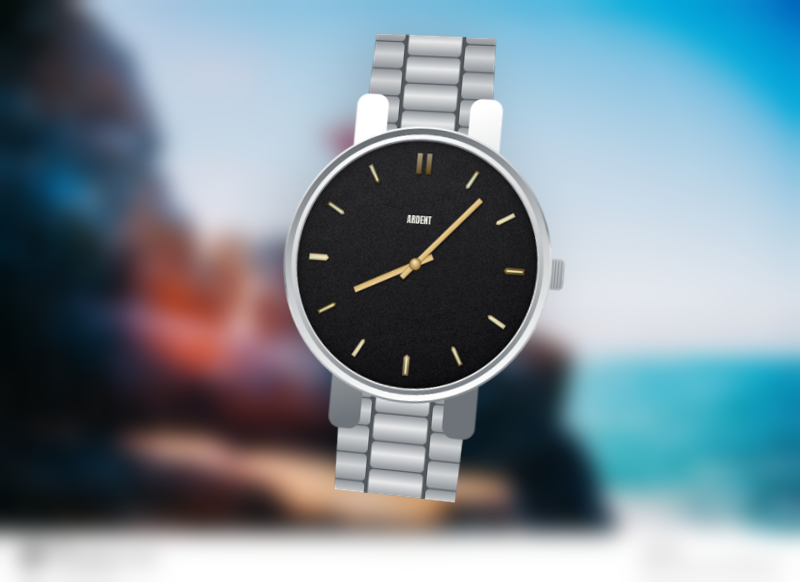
**8:07**
